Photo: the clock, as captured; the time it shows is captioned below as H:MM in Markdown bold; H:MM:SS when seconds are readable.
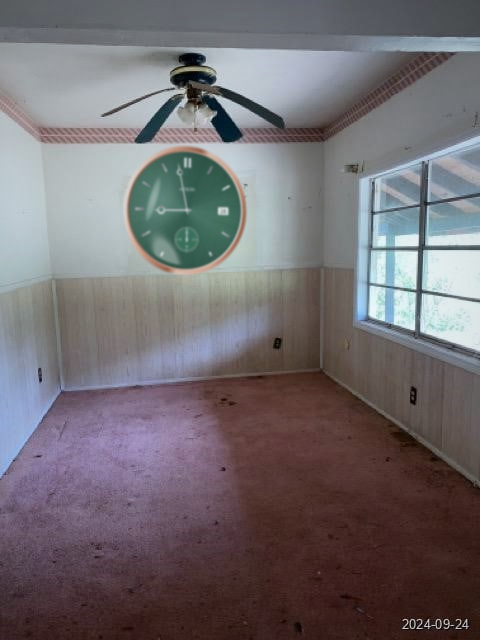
**8:58**
